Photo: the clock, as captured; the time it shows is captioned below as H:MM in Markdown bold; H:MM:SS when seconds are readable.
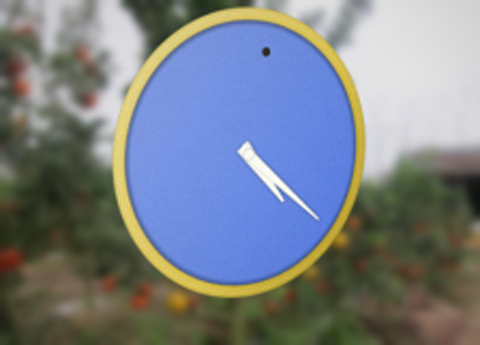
**4:20**
